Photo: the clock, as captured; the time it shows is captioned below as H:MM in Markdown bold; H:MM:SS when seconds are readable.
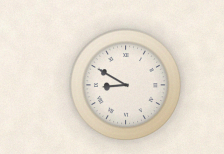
**8:50**
